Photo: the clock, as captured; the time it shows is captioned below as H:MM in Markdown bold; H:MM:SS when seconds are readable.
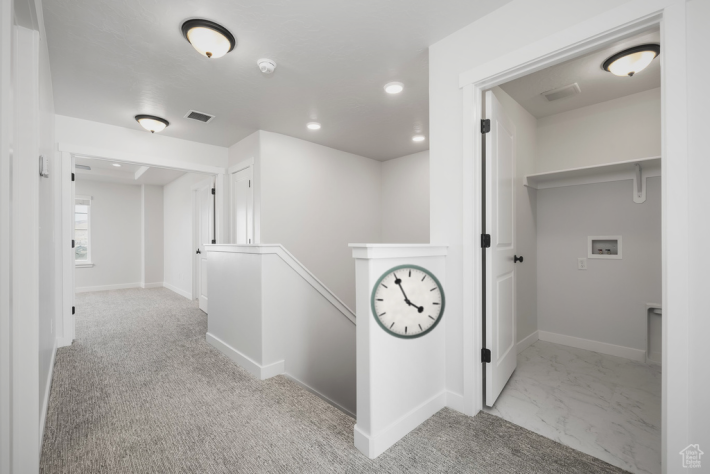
**3:55**
